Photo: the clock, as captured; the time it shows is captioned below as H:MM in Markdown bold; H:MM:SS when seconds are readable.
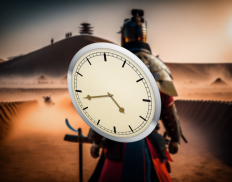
**4:43**
